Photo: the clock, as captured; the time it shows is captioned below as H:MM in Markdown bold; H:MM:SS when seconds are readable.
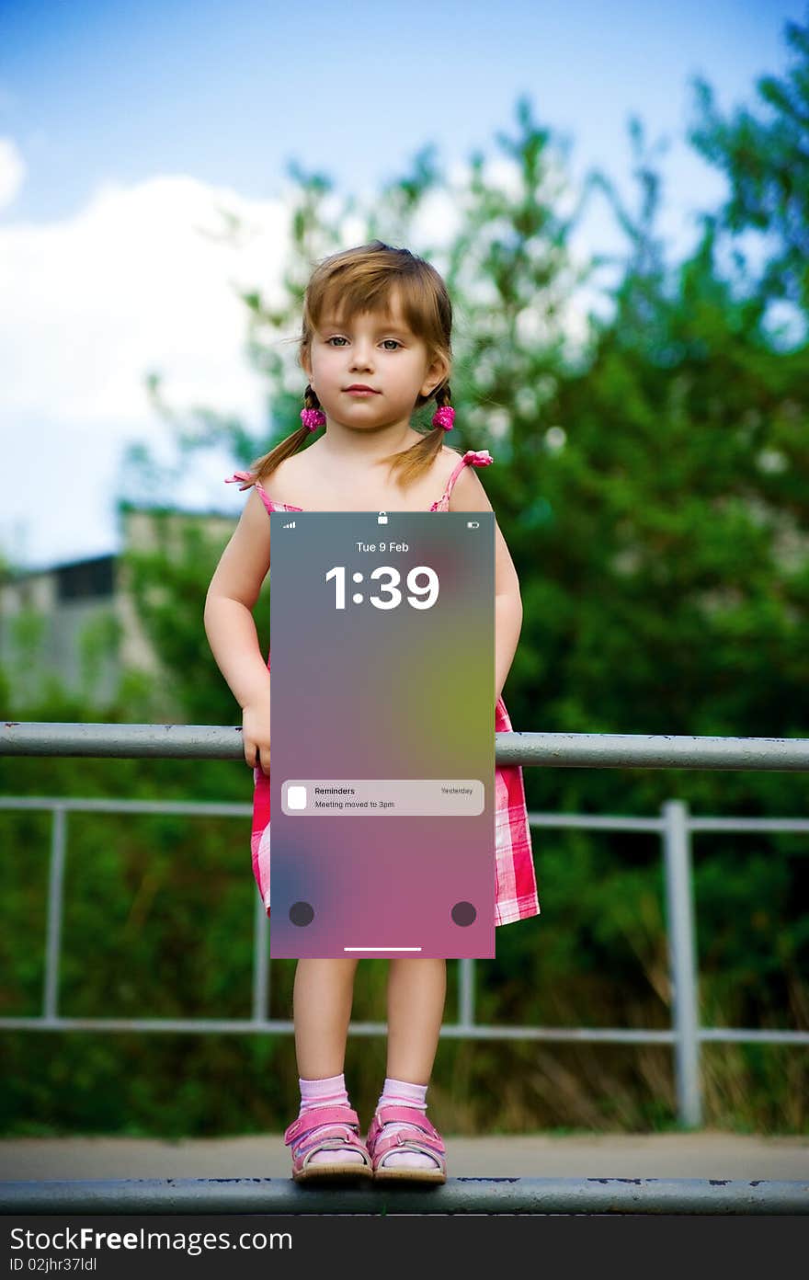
**1:39**
